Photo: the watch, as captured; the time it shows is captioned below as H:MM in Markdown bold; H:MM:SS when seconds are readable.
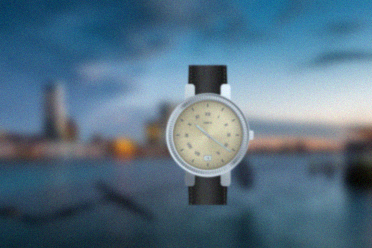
**10:21**
